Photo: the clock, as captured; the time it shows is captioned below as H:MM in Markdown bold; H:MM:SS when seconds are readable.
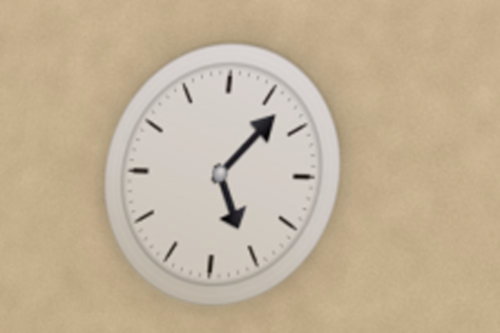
**5:07**
